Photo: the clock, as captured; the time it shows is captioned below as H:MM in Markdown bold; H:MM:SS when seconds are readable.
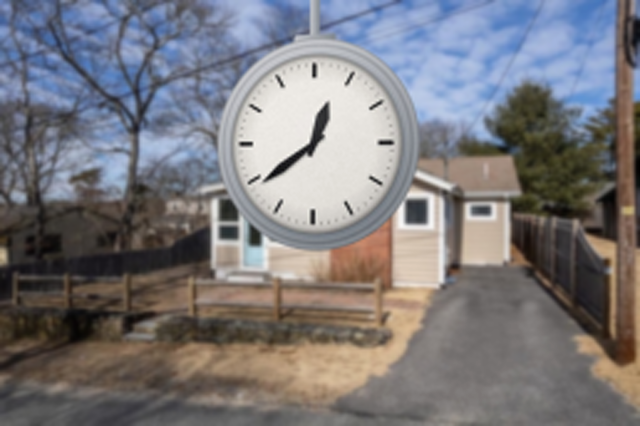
**12:39**
